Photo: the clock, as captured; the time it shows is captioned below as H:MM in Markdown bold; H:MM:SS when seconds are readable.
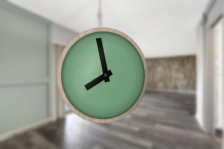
**7:58**
